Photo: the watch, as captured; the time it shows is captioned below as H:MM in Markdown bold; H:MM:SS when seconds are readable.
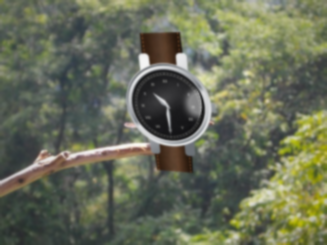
**10:30**
